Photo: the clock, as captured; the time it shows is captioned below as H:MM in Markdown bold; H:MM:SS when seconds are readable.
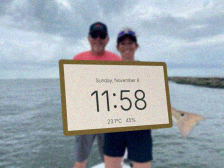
**11:58**
